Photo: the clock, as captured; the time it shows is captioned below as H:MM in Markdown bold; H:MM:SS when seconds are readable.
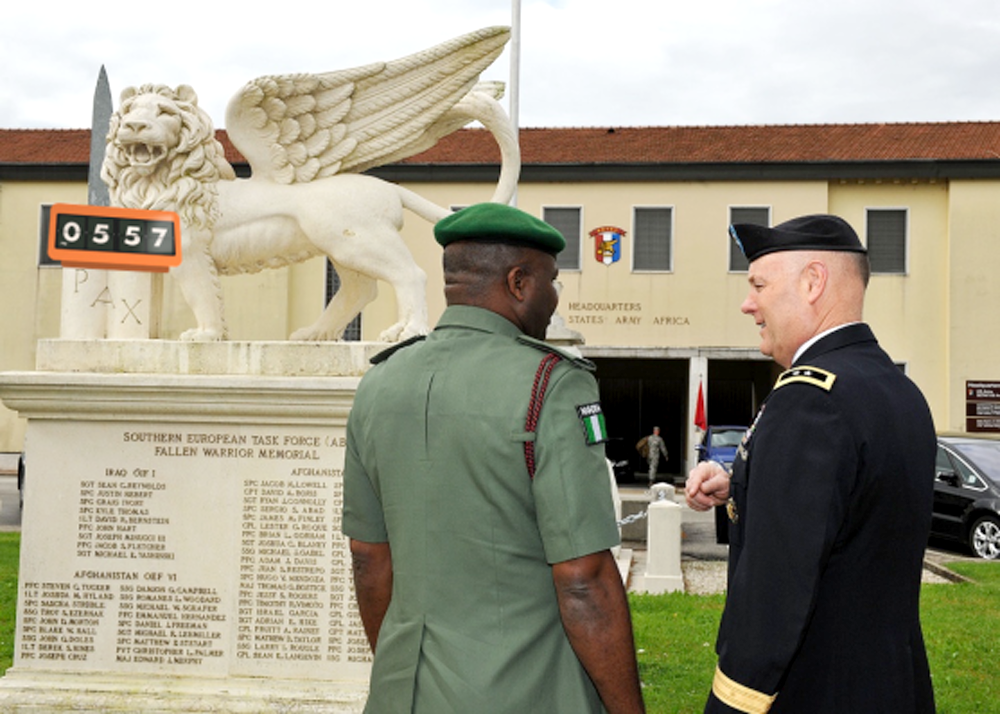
**5:57**
